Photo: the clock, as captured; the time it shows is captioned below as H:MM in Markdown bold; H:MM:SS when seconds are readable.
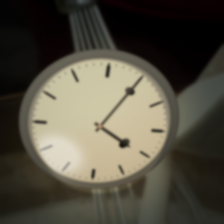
**4:05**
